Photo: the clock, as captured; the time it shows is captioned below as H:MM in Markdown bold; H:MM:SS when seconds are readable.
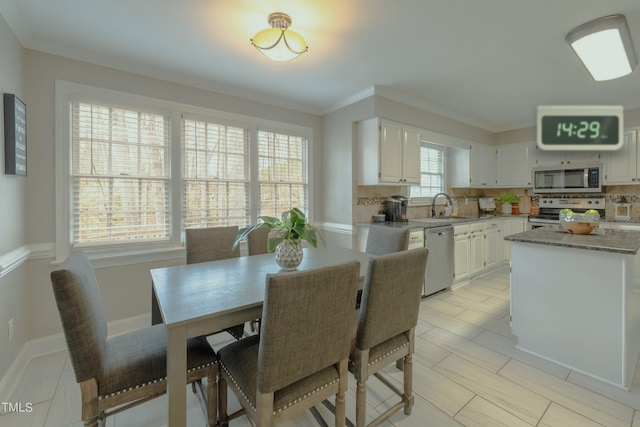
**14:29**
